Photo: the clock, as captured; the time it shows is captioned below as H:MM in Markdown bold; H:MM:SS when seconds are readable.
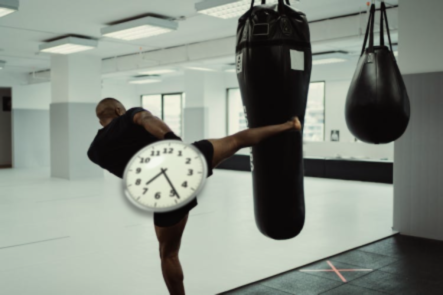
**7:24**
